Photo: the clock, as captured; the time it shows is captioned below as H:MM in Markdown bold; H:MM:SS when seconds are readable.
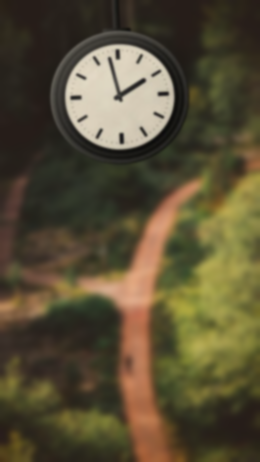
**1:58**
